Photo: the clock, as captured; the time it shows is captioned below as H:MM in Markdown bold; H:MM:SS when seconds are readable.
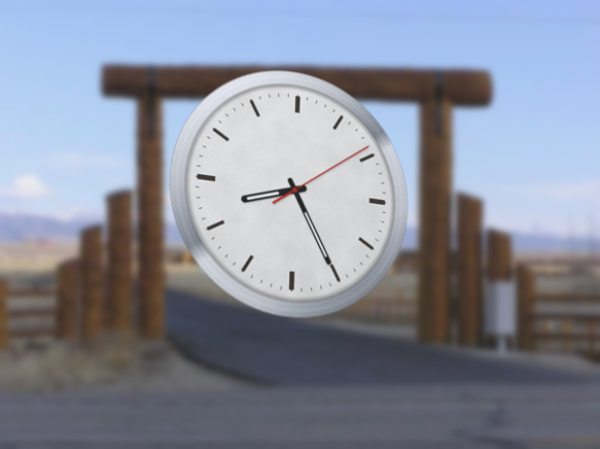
**8:25:09**
